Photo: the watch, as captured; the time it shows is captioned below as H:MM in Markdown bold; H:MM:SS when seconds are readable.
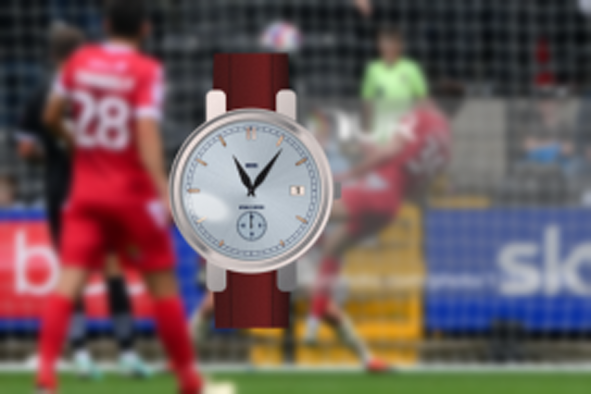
**11:06**
